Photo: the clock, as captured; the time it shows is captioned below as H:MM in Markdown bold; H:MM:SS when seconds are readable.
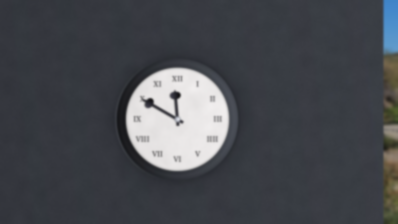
**11:50**
